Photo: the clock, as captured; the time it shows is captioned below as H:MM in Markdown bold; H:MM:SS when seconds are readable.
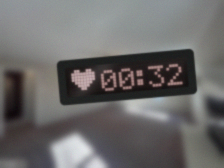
**0:32**
